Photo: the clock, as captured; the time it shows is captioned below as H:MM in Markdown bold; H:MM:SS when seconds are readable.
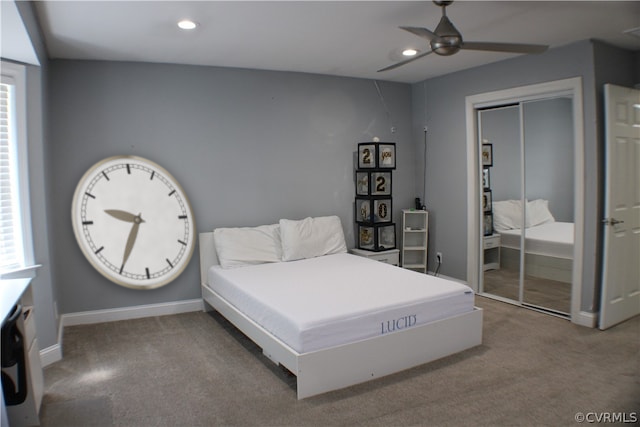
**9:35**
